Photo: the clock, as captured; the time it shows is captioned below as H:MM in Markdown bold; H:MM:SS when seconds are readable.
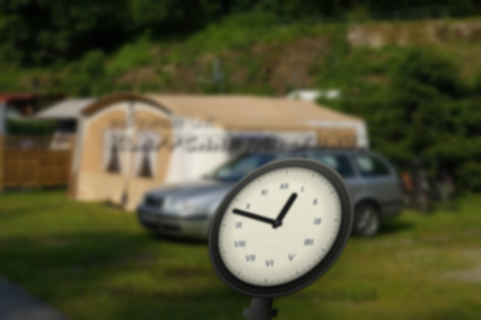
**12:48**
